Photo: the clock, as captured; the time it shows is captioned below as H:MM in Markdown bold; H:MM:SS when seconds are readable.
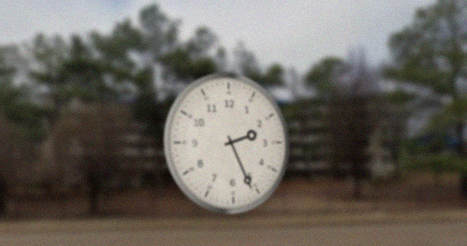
**2:26**
